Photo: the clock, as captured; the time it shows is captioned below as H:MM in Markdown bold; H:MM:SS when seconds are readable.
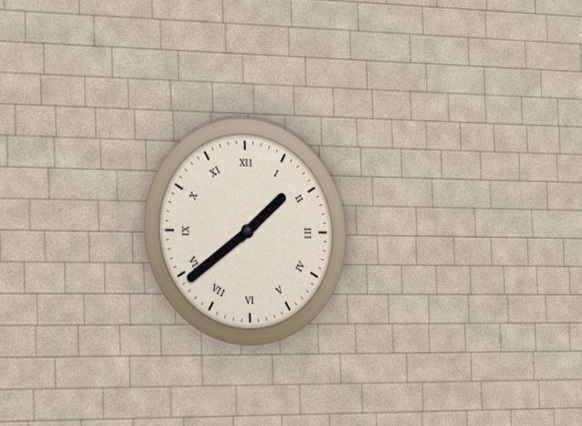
**1:39**
